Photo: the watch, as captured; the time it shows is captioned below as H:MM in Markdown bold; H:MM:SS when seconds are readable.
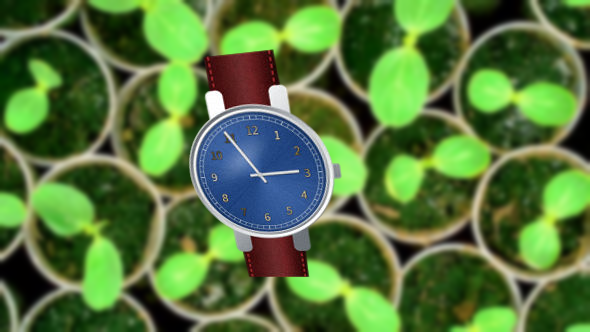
**2:55**
